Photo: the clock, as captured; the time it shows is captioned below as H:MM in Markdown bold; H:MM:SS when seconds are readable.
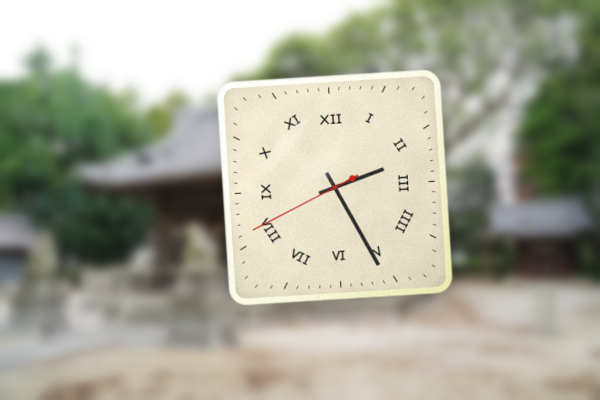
**2:25:41**
